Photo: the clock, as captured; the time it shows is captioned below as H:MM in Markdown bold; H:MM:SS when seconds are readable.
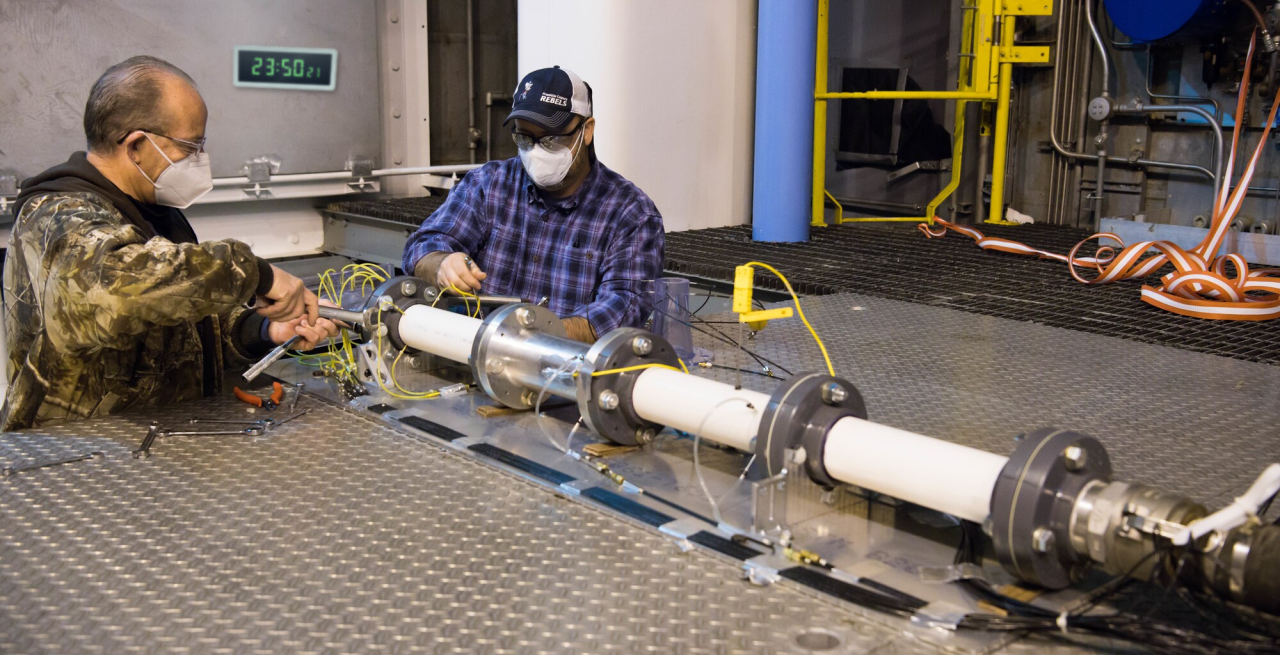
**23:50**
